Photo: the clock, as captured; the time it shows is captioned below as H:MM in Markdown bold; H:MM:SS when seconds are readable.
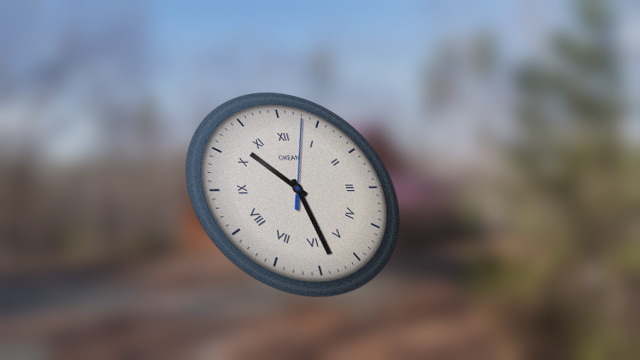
**10:28:03**
